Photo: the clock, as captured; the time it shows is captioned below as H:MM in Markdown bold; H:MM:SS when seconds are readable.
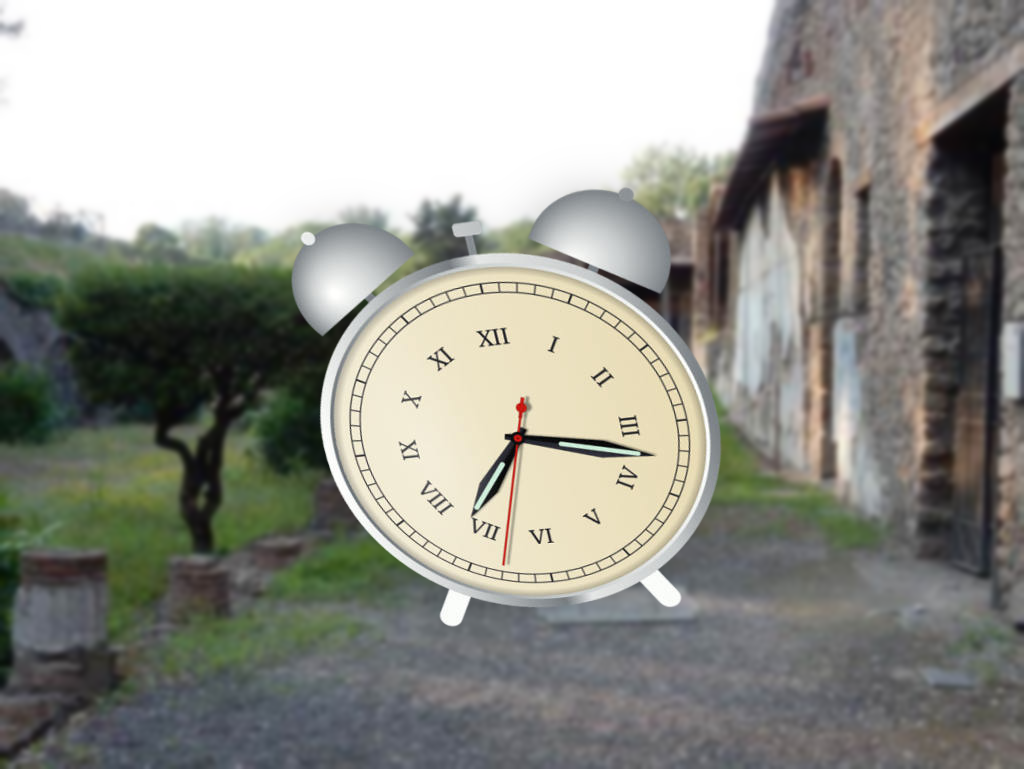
**7:17:33**
